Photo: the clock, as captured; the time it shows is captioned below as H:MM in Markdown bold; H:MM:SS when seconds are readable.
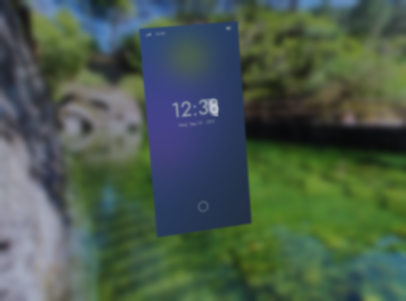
**12:38**
